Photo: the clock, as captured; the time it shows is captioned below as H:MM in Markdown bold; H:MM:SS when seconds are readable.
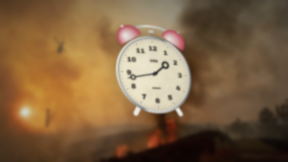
**1:43**
